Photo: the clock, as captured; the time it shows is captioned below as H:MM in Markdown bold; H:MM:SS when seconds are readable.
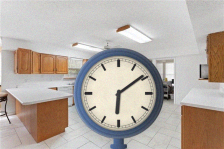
**6:09**
